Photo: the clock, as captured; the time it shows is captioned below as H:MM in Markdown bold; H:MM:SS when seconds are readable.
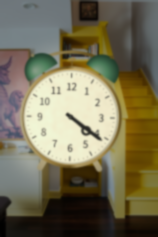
**4:21**
